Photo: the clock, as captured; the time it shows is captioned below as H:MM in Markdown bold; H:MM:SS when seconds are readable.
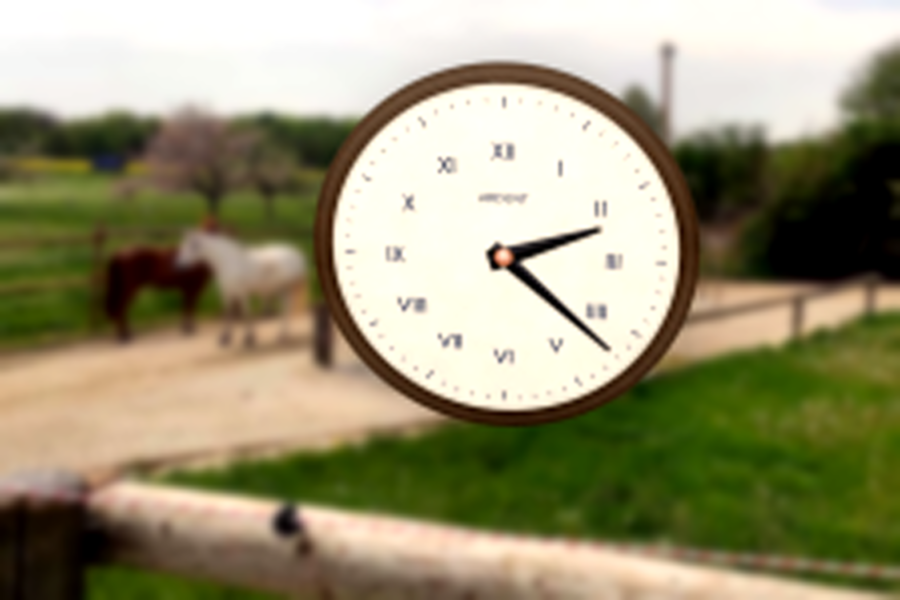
**2:22**
